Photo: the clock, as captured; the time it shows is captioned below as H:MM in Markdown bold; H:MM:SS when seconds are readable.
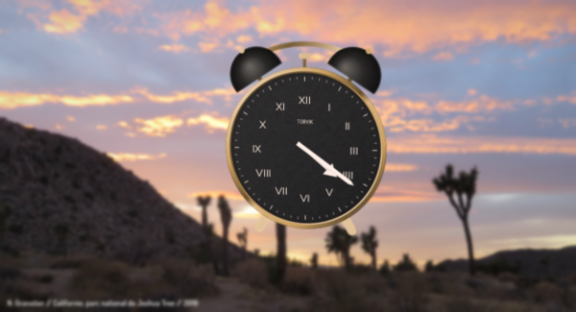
**4:21**
